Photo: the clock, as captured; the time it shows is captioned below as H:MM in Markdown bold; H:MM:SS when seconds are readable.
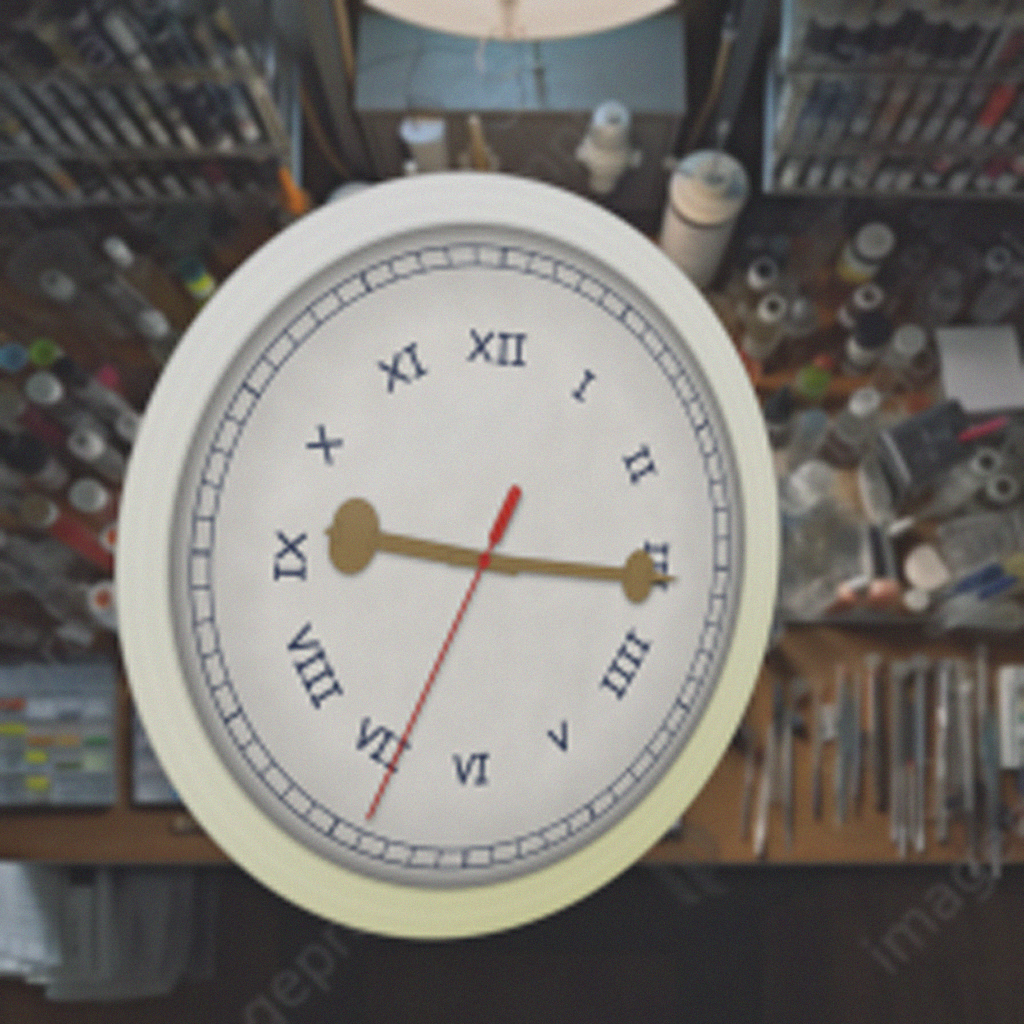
**9:15:34**
